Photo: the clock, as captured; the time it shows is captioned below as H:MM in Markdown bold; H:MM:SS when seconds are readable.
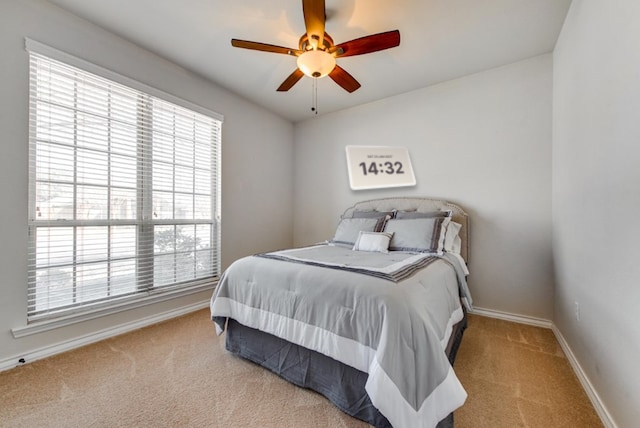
**14:32**
